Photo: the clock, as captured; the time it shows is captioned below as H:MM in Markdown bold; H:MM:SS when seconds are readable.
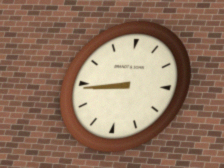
**8:44**
